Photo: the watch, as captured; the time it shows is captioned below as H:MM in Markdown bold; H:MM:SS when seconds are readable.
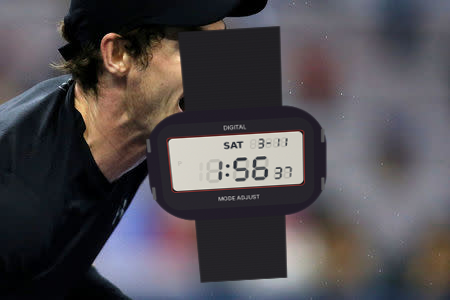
**1:56:37**
